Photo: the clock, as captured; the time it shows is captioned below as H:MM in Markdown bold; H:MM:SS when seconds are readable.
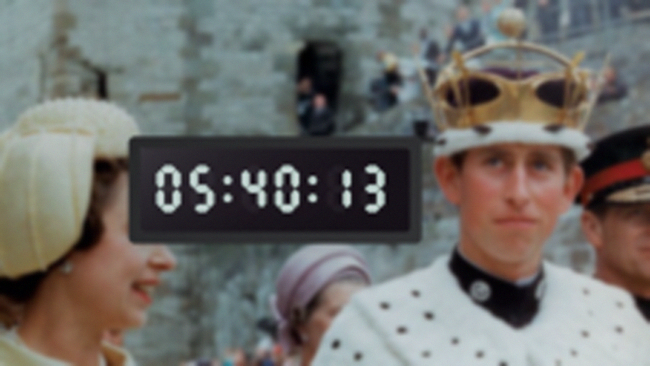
**5:40:13**
